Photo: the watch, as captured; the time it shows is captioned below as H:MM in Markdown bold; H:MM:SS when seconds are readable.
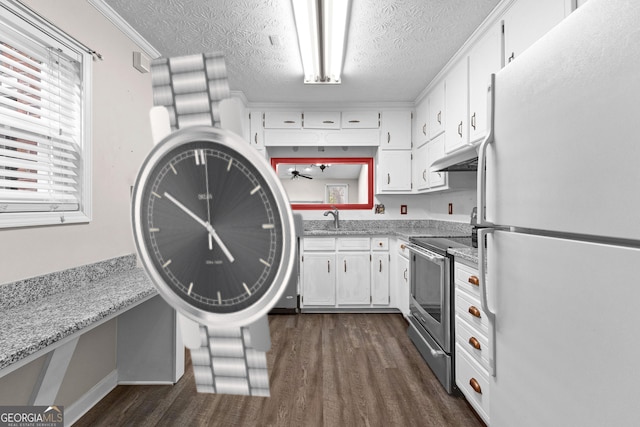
**4:51:01**
